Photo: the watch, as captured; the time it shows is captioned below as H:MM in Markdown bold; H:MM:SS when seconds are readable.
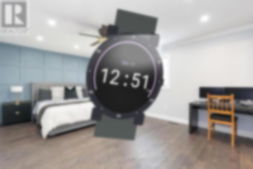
**12:51**
